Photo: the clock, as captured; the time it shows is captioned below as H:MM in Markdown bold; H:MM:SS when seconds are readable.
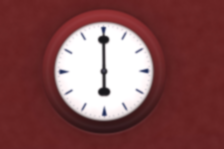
**6:00**
